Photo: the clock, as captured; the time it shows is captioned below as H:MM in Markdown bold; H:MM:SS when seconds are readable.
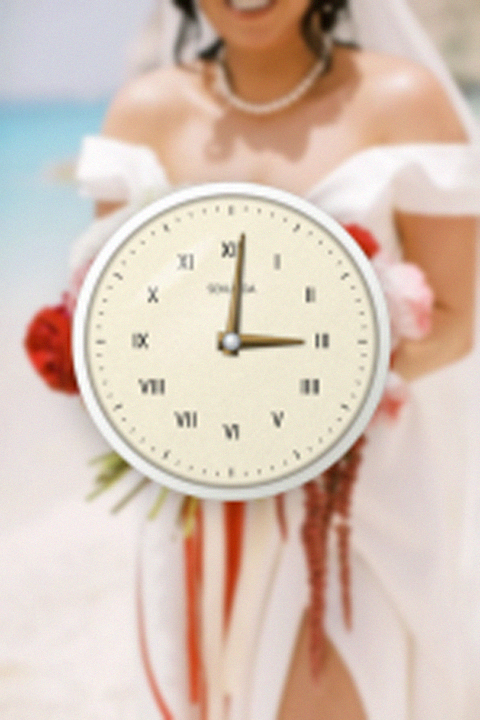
**3:01**
